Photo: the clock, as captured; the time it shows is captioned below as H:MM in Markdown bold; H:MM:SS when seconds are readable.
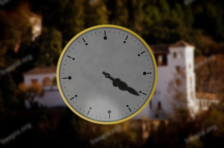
**4:21**
